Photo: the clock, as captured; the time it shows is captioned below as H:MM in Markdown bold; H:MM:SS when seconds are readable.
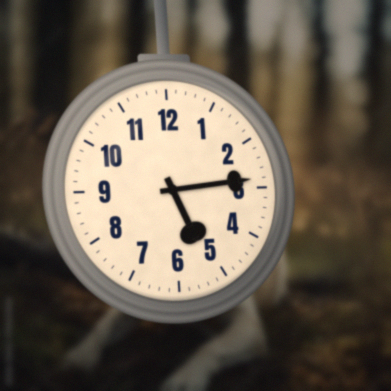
**5:14**
